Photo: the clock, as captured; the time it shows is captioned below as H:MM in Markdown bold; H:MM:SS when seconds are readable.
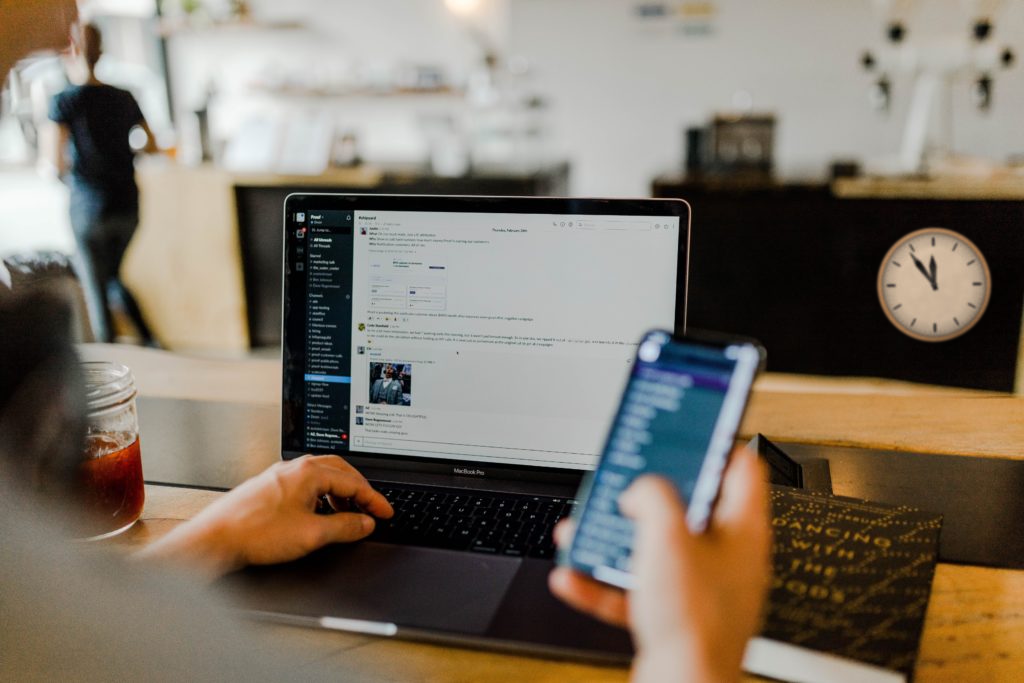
**11:54**
